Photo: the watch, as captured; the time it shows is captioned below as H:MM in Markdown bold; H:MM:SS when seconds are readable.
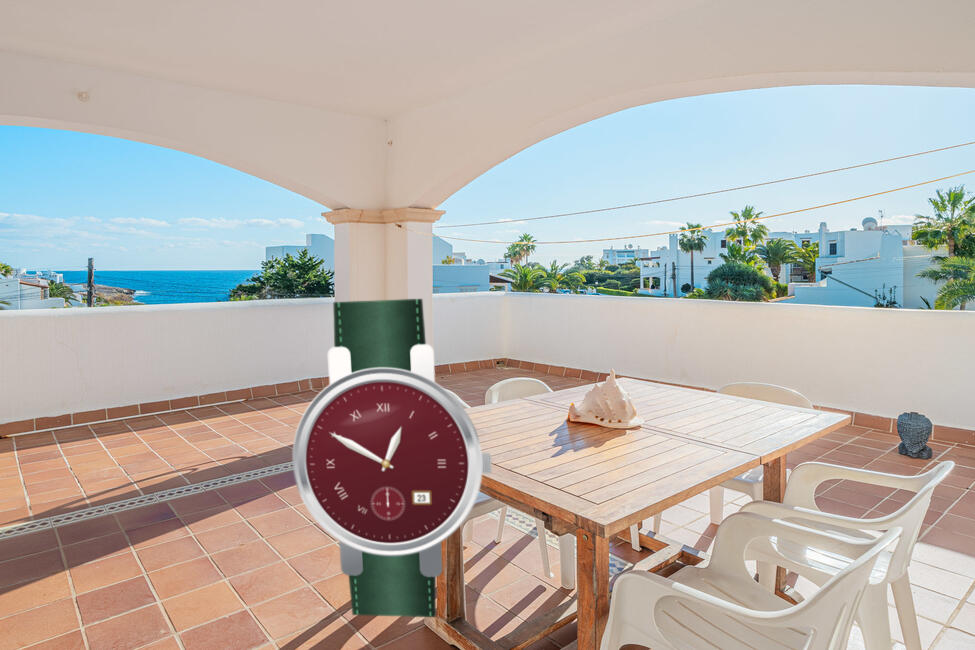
**12:50**
